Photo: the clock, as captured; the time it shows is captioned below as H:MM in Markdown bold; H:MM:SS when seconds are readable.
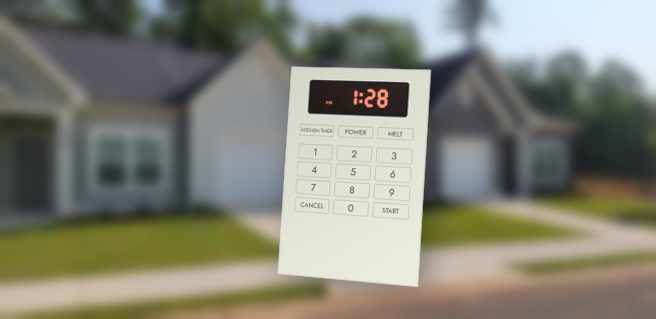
**1:28**
